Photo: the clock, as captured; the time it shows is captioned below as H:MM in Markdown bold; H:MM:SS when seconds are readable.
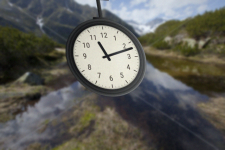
**11:12**
